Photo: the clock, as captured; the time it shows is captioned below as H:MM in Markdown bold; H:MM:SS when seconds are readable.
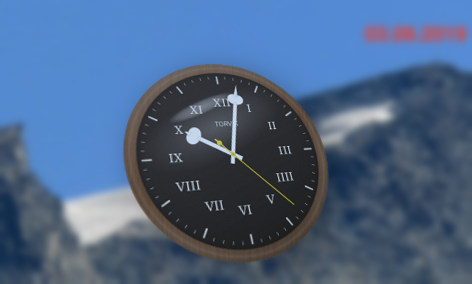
**10:02:23**
